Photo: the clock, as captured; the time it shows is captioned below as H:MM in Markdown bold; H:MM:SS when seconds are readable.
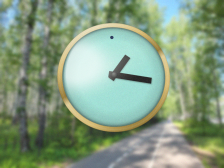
**1:17**
